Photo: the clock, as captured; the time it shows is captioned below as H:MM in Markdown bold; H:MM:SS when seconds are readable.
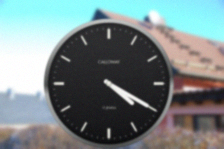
**4:20**
